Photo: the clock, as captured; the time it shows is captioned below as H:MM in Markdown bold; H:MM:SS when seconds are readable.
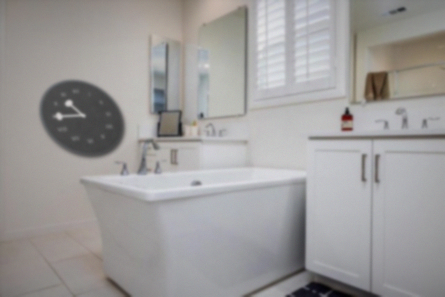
**10:45**
